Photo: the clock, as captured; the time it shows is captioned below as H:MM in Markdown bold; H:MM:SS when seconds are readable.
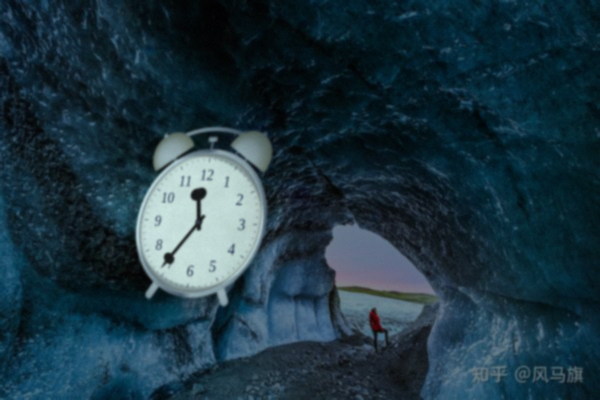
**11:36**
